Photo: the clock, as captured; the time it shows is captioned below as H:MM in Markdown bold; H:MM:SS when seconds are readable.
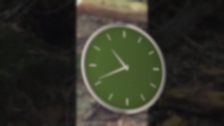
**10:41**
